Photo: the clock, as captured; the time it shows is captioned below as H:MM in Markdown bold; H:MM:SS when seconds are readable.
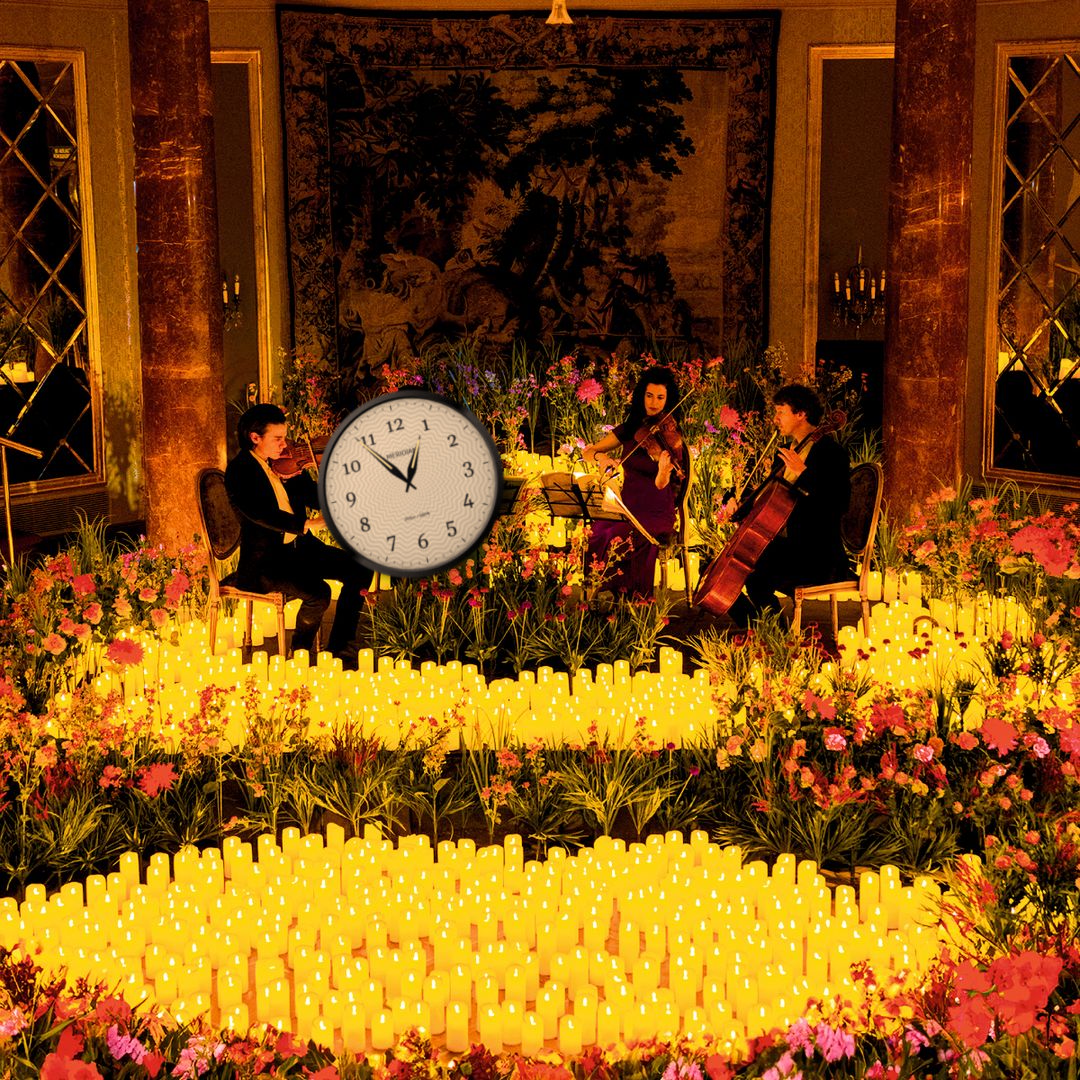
**12:54**
